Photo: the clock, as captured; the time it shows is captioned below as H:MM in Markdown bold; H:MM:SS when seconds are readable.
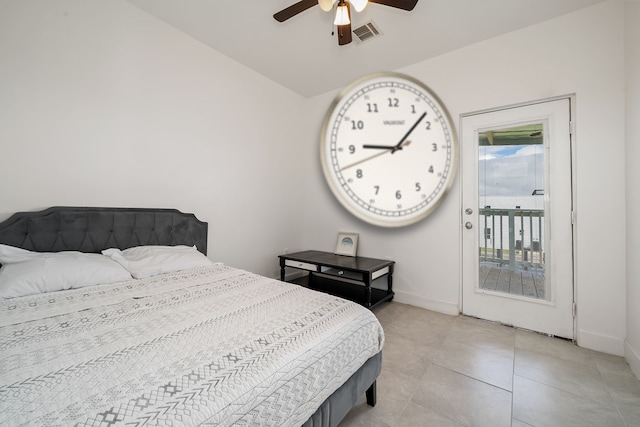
**9:07:42**
